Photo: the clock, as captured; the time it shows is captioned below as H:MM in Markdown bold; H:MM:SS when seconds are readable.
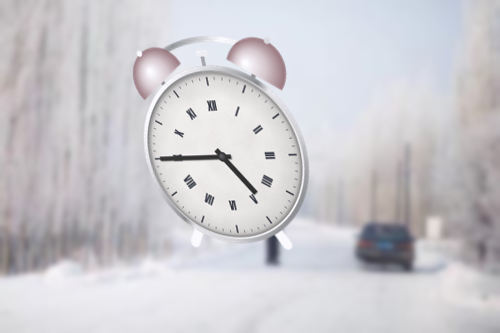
**4:45**
